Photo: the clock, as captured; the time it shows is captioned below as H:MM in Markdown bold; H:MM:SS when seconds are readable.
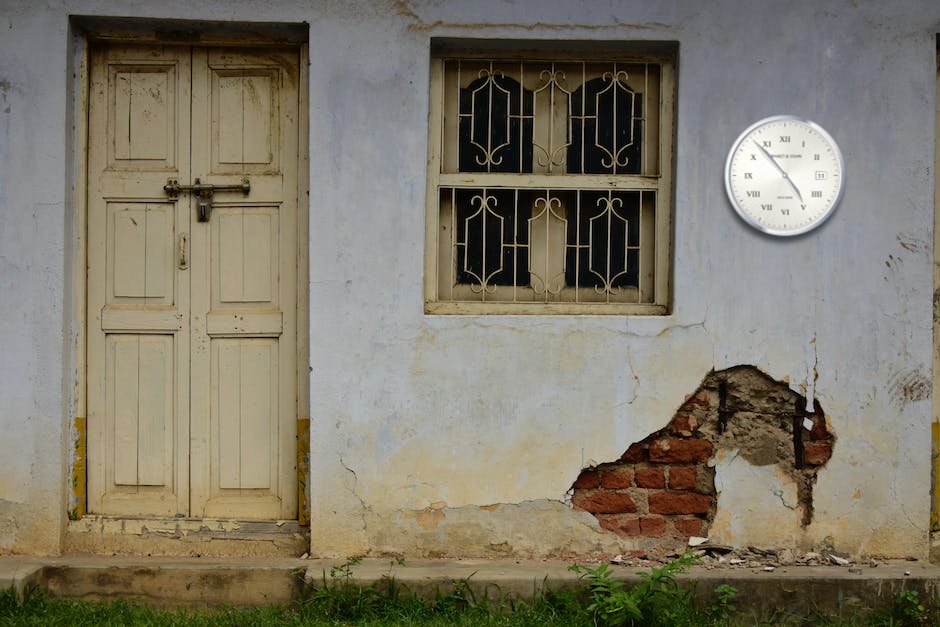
**4:53**
